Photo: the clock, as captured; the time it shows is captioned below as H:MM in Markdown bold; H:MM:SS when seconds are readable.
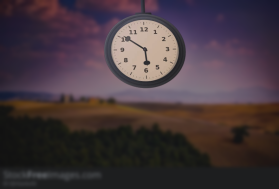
**5:51**
